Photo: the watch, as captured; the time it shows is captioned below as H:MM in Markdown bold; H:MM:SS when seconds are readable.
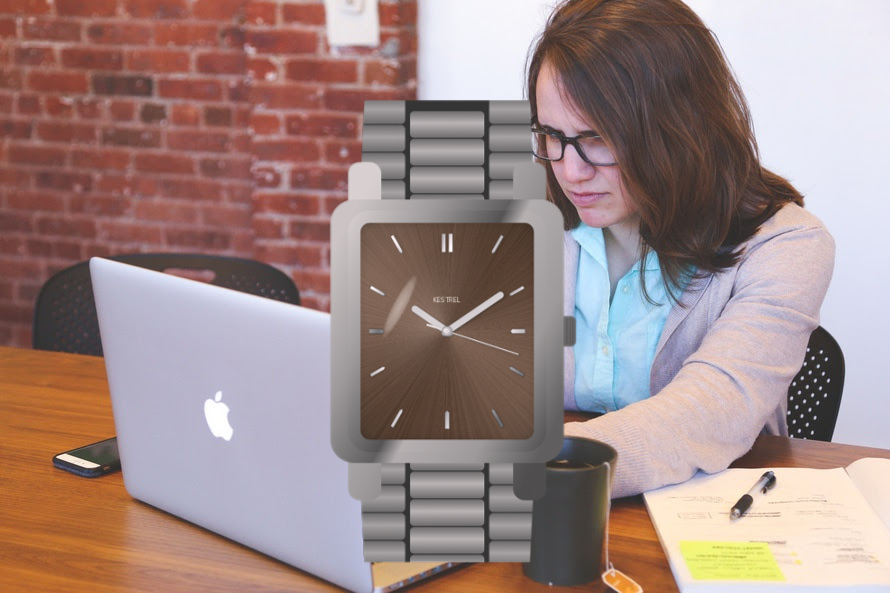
**10:09:18**
